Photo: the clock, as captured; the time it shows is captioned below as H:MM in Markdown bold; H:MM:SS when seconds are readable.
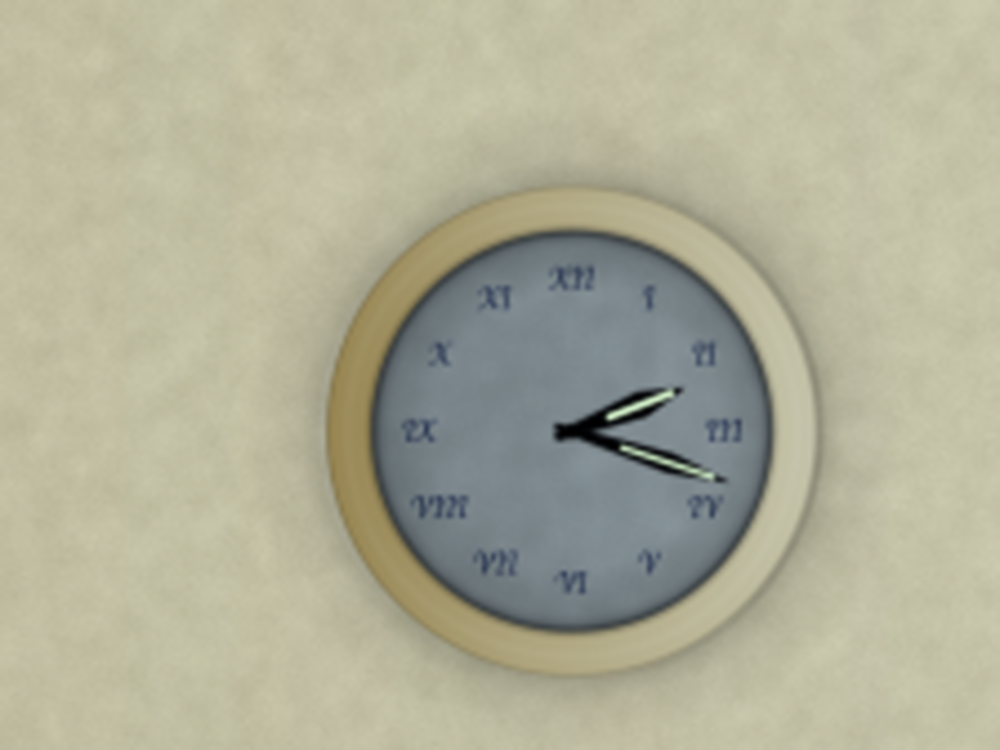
**2:18**
